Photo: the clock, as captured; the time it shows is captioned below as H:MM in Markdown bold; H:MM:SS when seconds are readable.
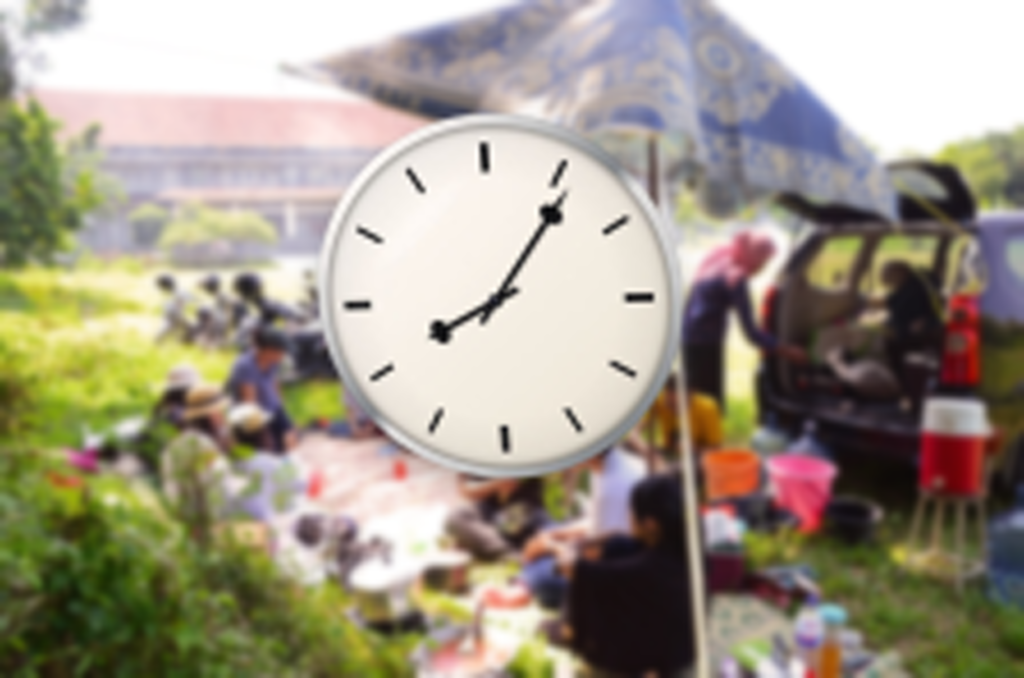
**8:06**
